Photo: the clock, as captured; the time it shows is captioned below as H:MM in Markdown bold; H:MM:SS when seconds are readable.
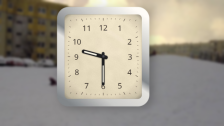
**9:30**
